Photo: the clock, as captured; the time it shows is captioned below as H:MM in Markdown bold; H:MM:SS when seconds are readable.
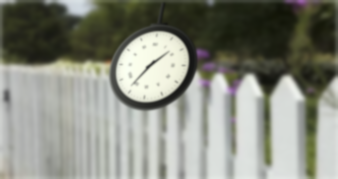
**1:36**
